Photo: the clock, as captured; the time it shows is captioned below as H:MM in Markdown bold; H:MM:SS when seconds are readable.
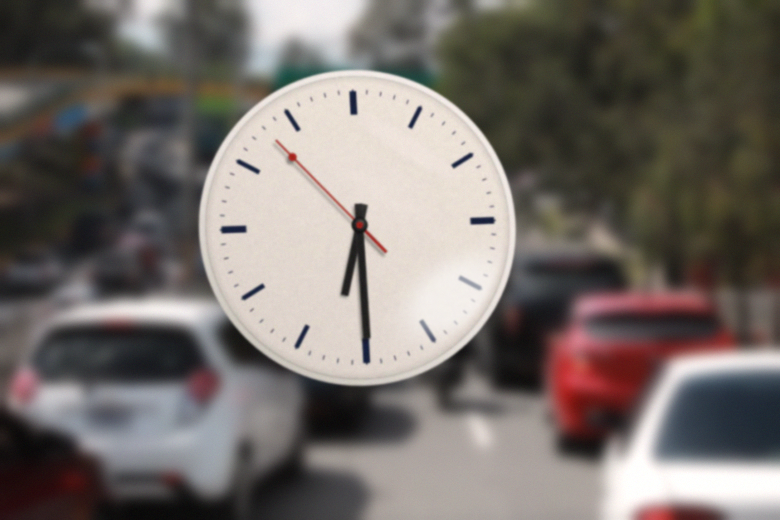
**6:29:53**
